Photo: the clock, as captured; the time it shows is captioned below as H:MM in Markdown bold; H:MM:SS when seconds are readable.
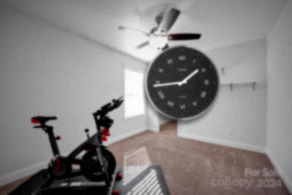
**1:44**
